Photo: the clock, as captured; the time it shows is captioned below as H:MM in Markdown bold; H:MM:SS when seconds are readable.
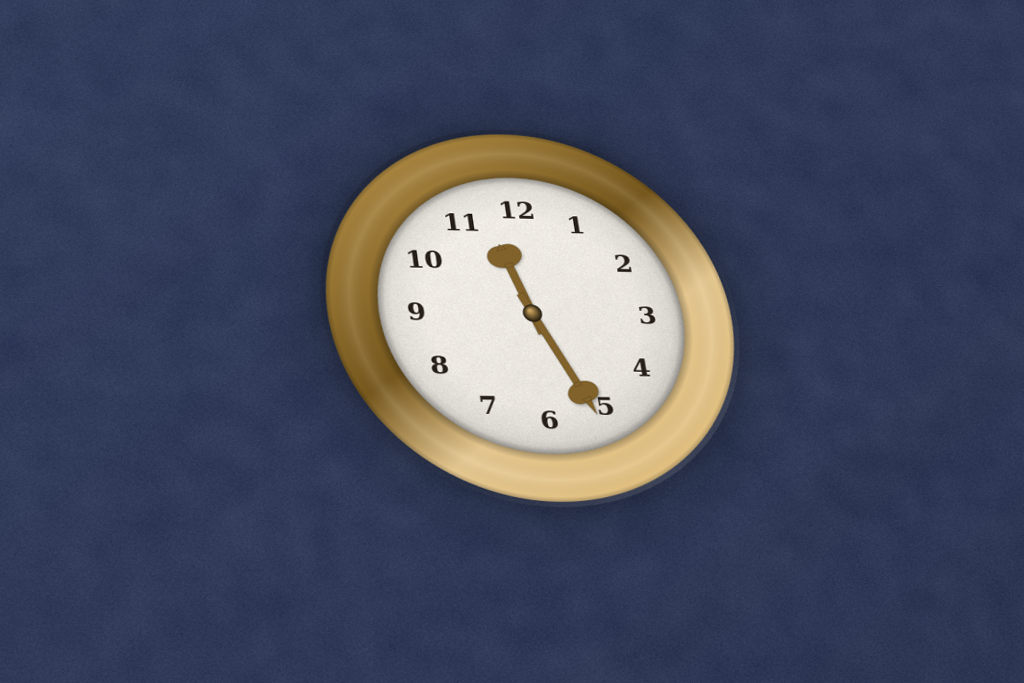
**11:26**
